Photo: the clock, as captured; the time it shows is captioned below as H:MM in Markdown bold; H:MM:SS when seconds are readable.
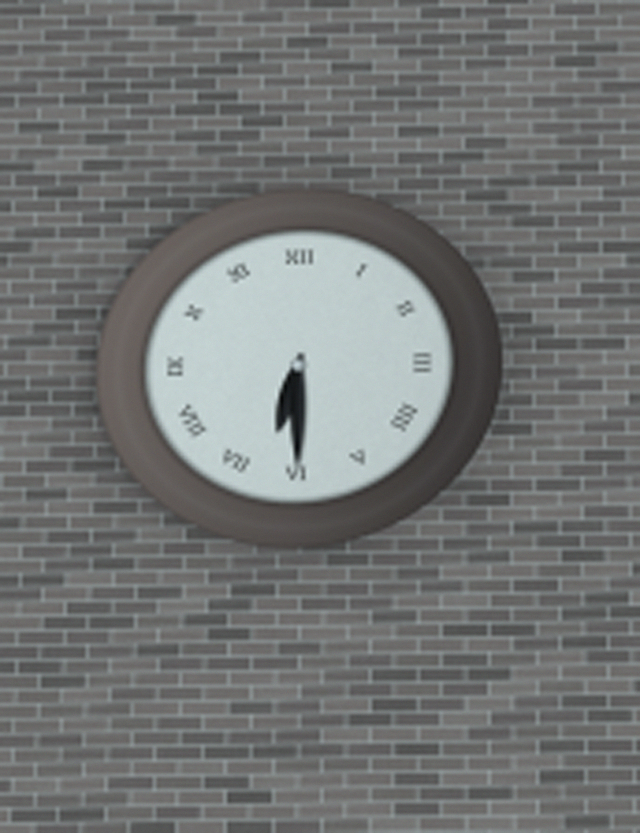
**6:30**
